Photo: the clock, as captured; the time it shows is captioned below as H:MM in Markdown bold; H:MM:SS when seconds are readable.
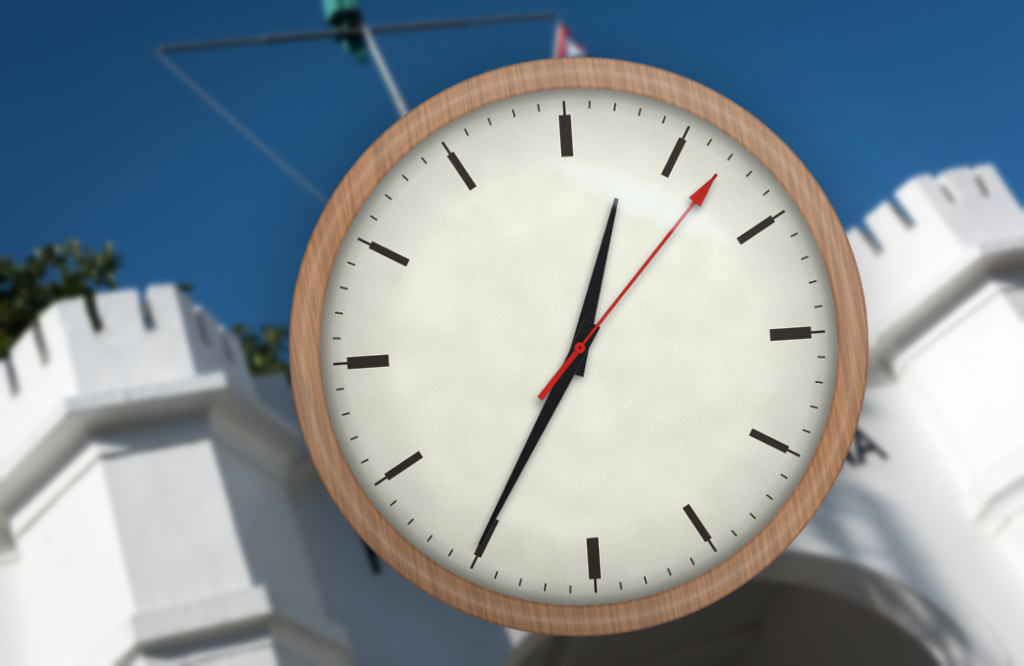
**12:35:07**
